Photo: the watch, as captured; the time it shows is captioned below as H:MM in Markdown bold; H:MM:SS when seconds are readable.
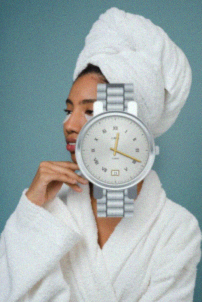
**12:19**
